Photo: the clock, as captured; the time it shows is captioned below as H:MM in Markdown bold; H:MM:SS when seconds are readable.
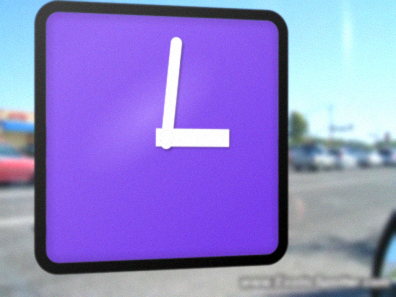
**3:01**
